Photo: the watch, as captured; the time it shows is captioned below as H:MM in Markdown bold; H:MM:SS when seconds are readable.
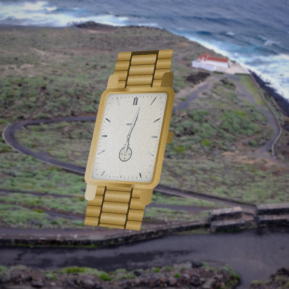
**6:02**
